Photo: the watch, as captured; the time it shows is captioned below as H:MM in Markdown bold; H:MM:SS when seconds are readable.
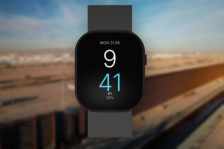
**9:41**
